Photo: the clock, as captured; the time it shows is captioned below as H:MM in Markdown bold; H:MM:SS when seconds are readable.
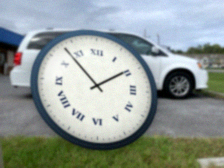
**1:53**
